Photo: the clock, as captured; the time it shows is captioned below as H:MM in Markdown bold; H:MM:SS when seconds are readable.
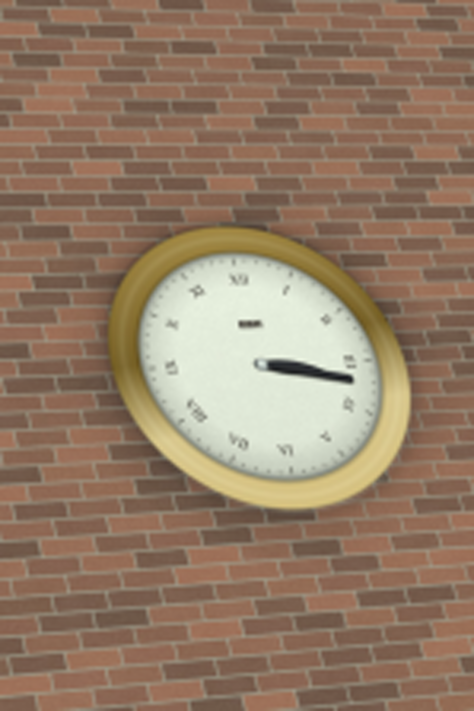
**3:17**
